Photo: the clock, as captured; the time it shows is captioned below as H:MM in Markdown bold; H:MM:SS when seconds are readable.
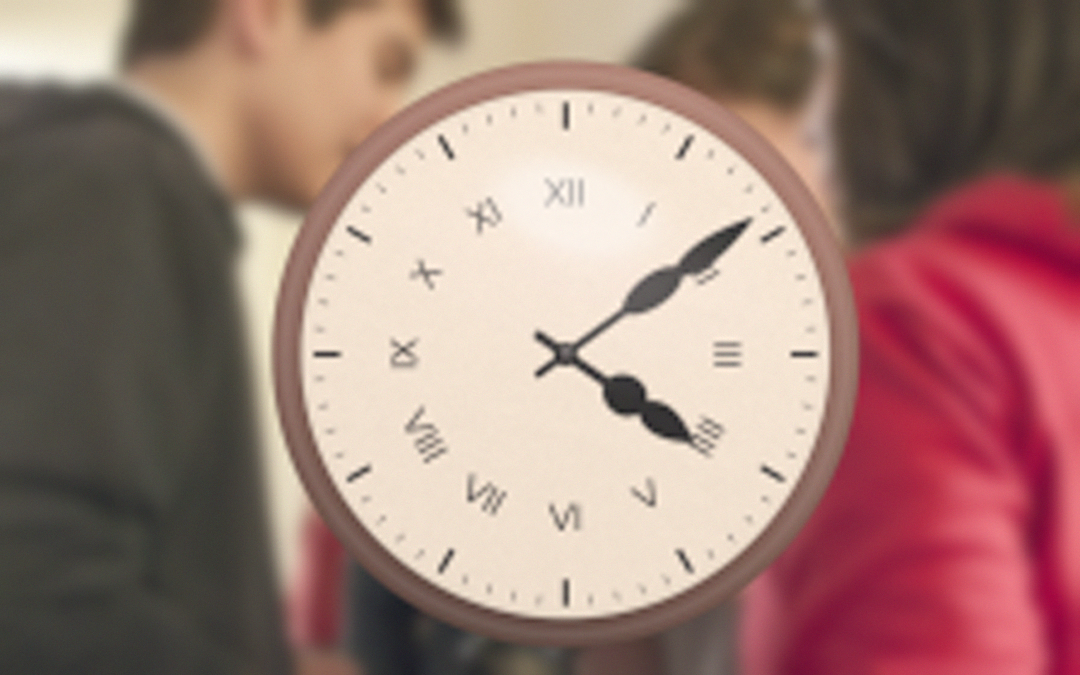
**4:09**
